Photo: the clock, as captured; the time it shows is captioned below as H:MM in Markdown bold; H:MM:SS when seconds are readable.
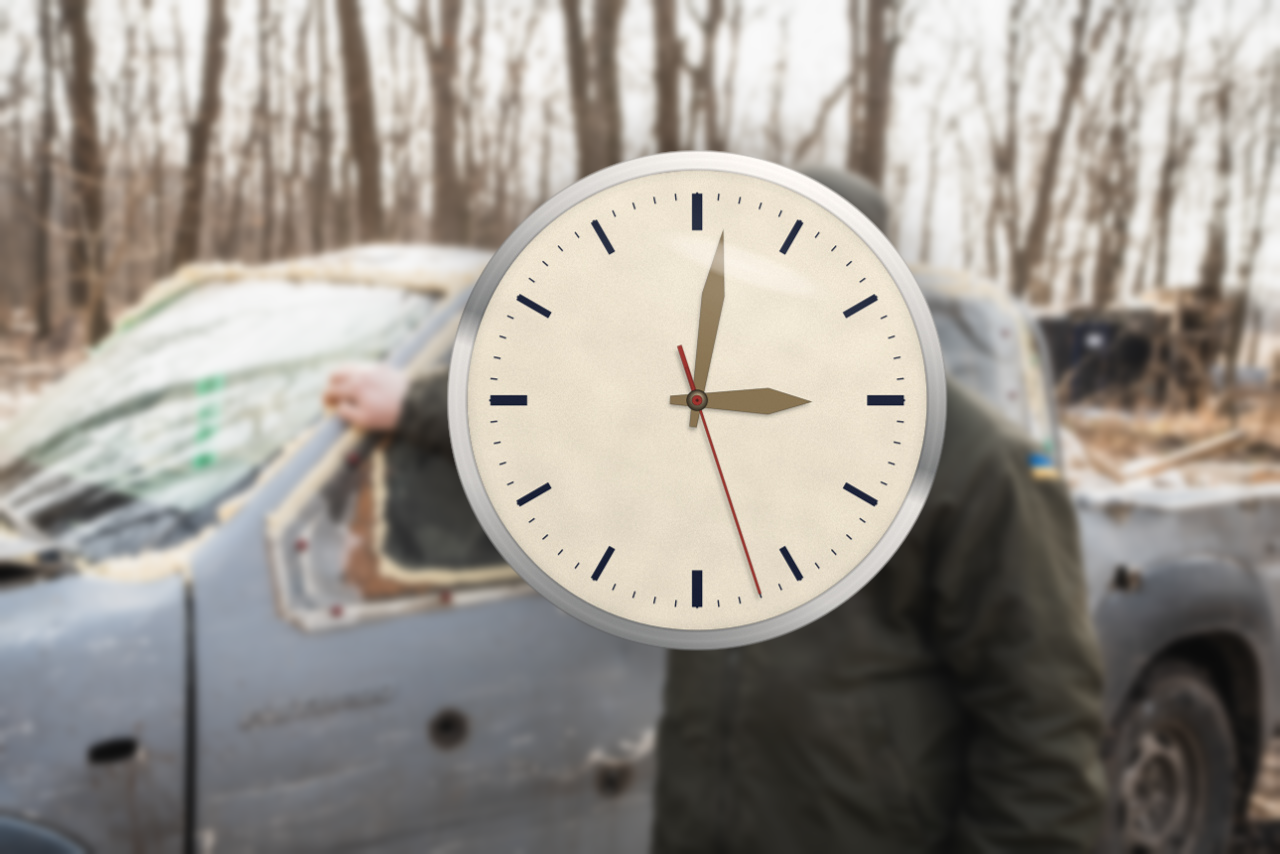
**3:01:27**
